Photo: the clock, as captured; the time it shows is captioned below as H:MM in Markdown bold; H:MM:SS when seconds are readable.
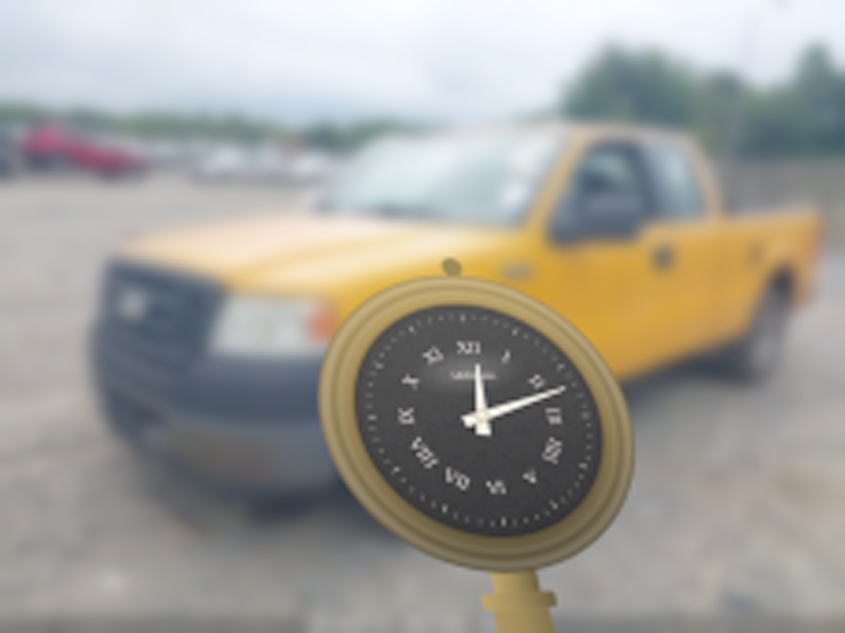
**12:12**
